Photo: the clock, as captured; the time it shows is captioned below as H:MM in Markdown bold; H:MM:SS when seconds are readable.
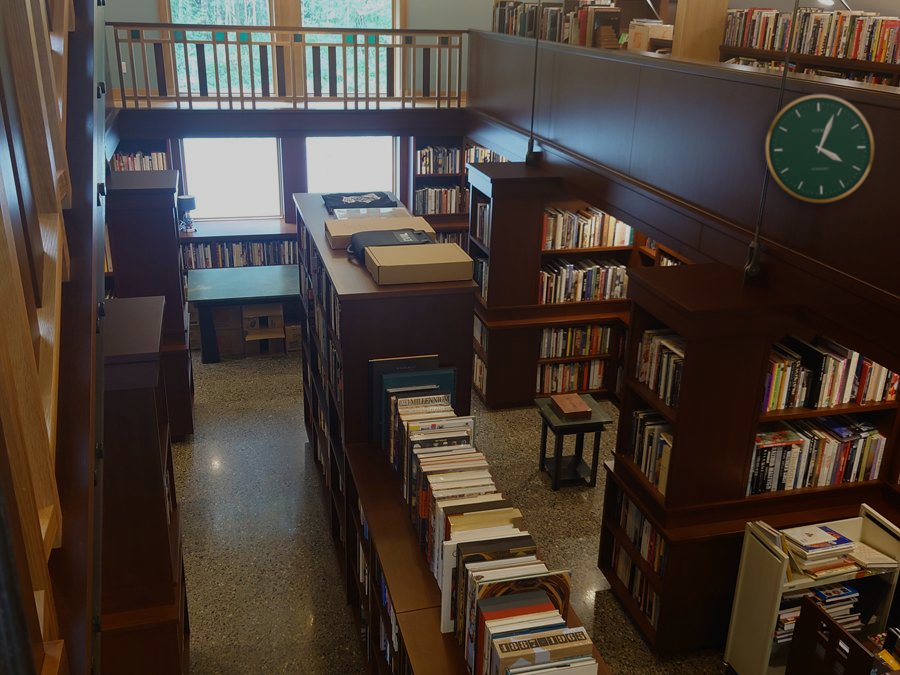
**4:04**
